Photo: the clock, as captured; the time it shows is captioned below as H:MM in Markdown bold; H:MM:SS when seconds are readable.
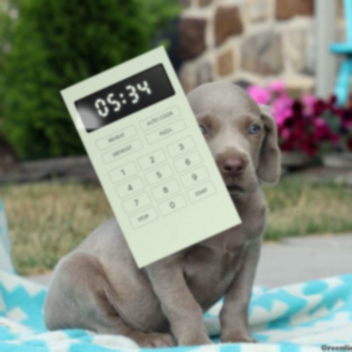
**5:34**
